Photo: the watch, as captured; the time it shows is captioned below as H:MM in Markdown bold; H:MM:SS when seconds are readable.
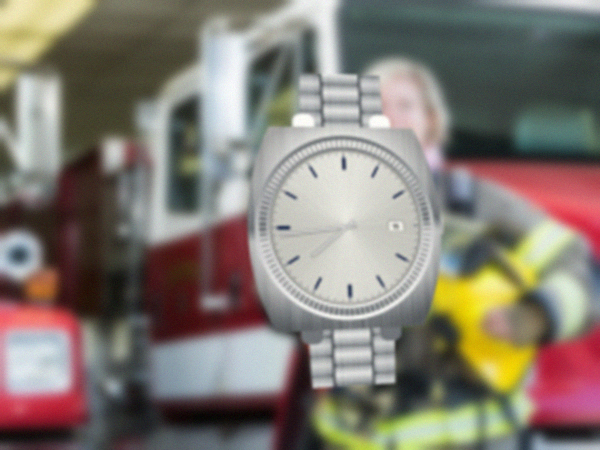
**7:44**
